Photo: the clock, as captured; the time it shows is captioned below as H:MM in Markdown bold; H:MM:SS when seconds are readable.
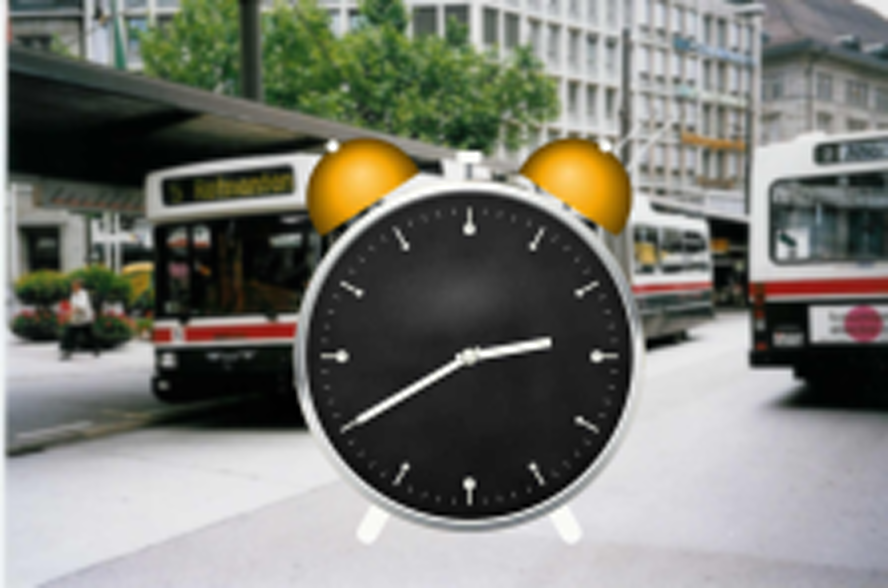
**2:40**
